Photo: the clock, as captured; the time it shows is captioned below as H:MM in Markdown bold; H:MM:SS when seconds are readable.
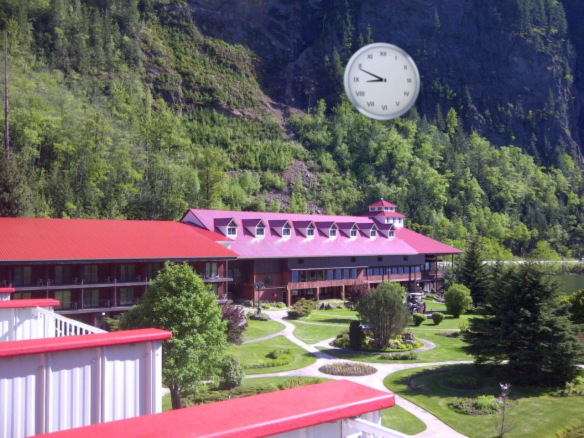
**8:49**
